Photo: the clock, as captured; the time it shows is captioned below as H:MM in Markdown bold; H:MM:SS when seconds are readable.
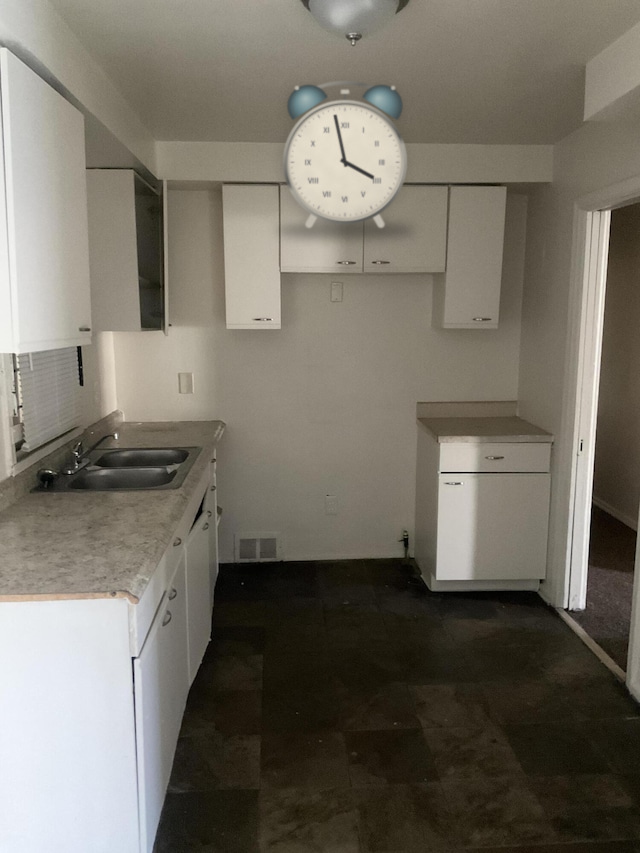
**3:58**
